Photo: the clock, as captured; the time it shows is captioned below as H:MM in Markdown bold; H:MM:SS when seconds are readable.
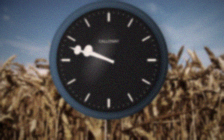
**9:48**
